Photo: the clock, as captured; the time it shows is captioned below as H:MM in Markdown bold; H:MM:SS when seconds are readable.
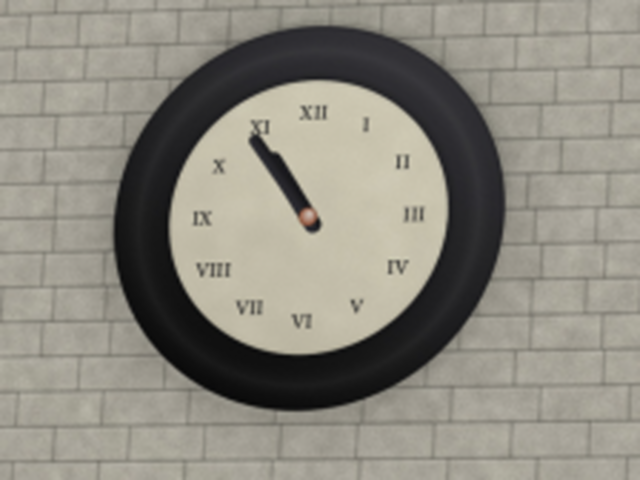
**10:54**
